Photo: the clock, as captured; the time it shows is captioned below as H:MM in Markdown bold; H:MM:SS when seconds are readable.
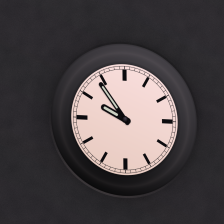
**9:54**
